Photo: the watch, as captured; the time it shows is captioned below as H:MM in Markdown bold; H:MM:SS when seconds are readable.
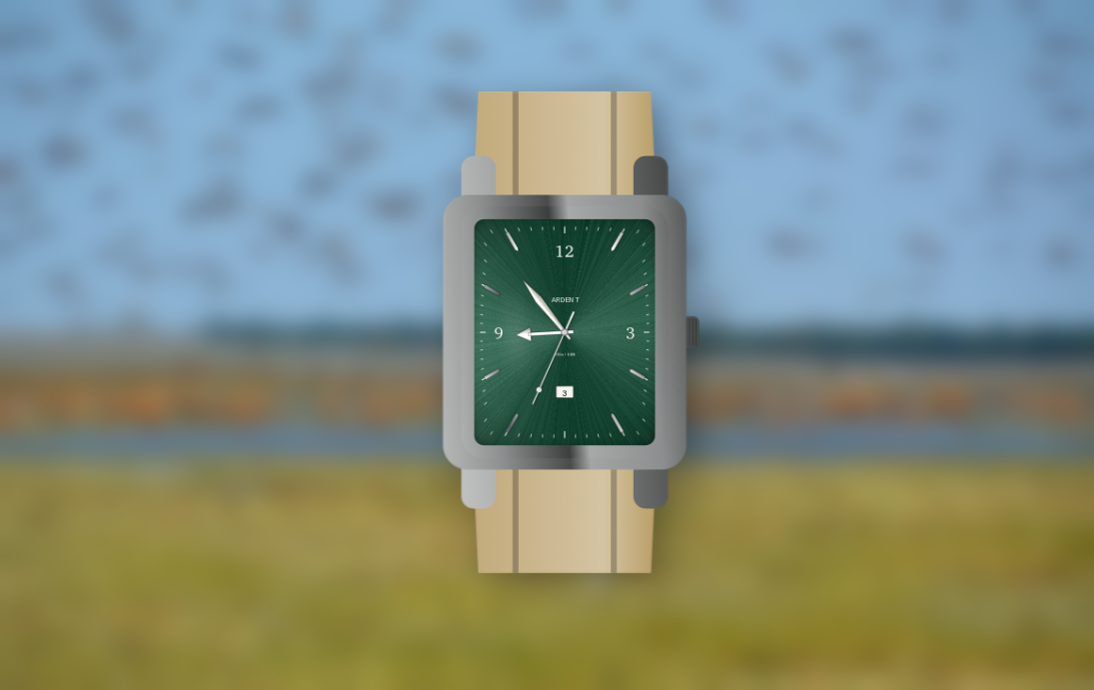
**8:53:34**
